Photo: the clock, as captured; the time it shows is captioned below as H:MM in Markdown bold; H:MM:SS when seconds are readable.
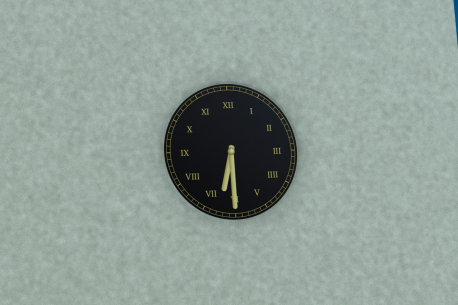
**6:30**
